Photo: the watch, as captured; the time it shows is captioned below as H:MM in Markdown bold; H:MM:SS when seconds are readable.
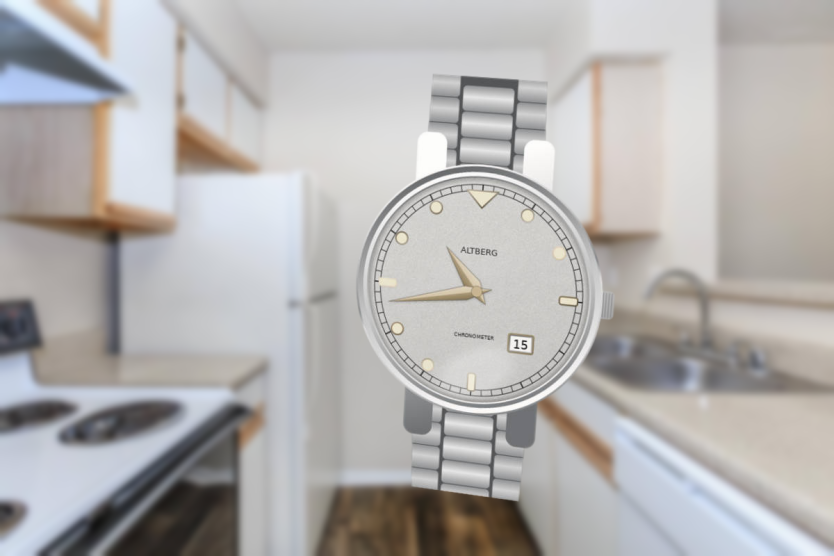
**10:43**
